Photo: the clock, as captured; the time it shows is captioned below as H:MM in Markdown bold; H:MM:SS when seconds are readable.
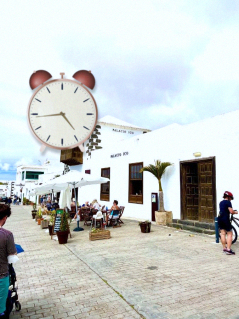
**4:44**
